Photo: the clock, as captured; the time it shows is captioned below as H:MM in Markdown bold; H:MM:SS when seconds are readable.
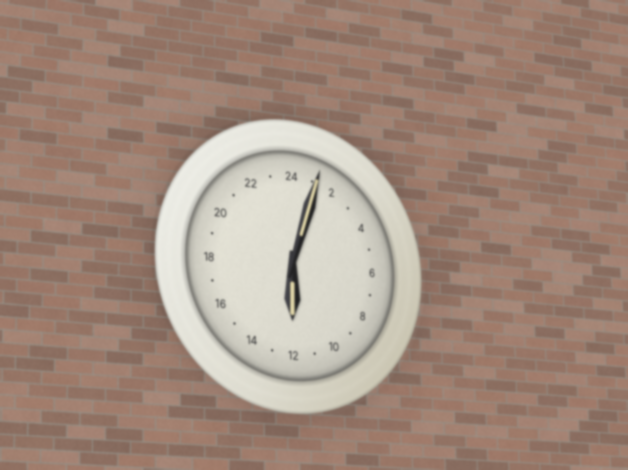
**12:03**
